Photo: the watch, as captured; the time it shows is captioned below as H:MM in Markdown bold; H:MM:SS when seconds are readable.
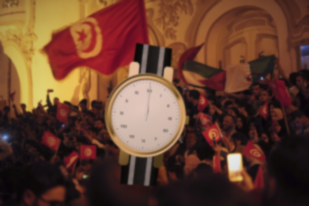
**12:00**
